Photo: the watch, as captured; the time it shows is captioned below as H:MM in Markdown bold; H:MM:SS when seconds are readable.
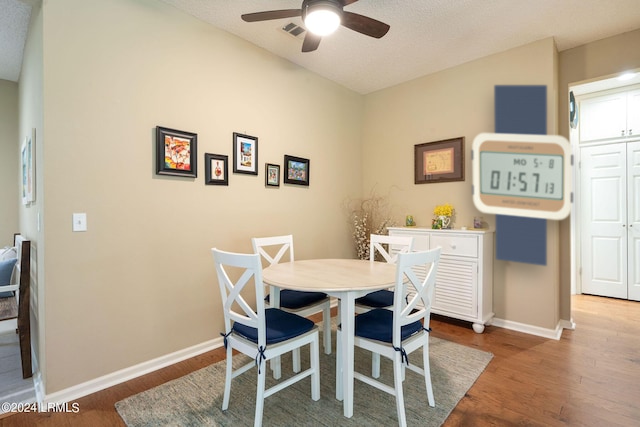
**1:57**
